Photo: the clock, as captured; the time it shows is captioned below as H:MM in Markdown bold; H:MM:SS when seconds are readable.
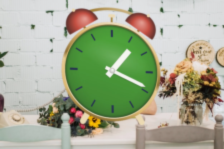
**1:19**
